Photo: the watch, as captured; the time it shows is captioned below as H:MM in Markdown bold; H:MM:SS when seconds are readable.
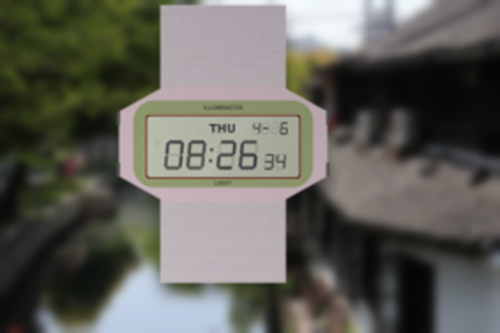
**8:26:34**
